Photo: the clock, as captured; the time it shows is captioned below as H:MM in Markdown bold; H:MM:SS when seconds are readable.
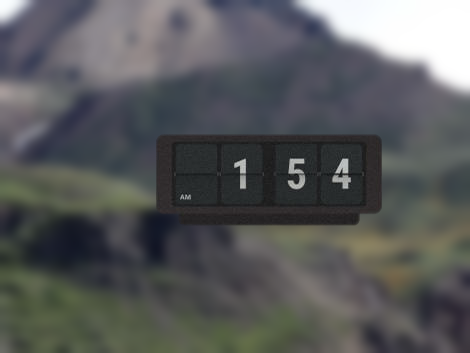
**1:54**
